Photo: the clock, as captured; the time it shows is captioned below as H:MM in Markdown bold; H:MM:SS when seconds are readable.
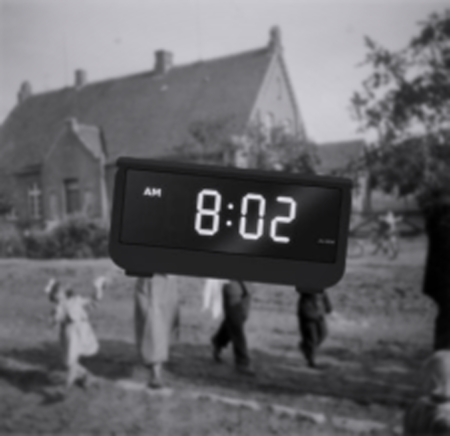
**8:02**
